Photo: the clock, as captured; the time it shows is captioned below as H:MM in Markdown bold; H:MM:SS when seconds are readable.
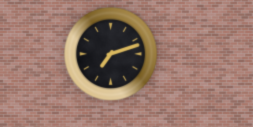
**7:12**
